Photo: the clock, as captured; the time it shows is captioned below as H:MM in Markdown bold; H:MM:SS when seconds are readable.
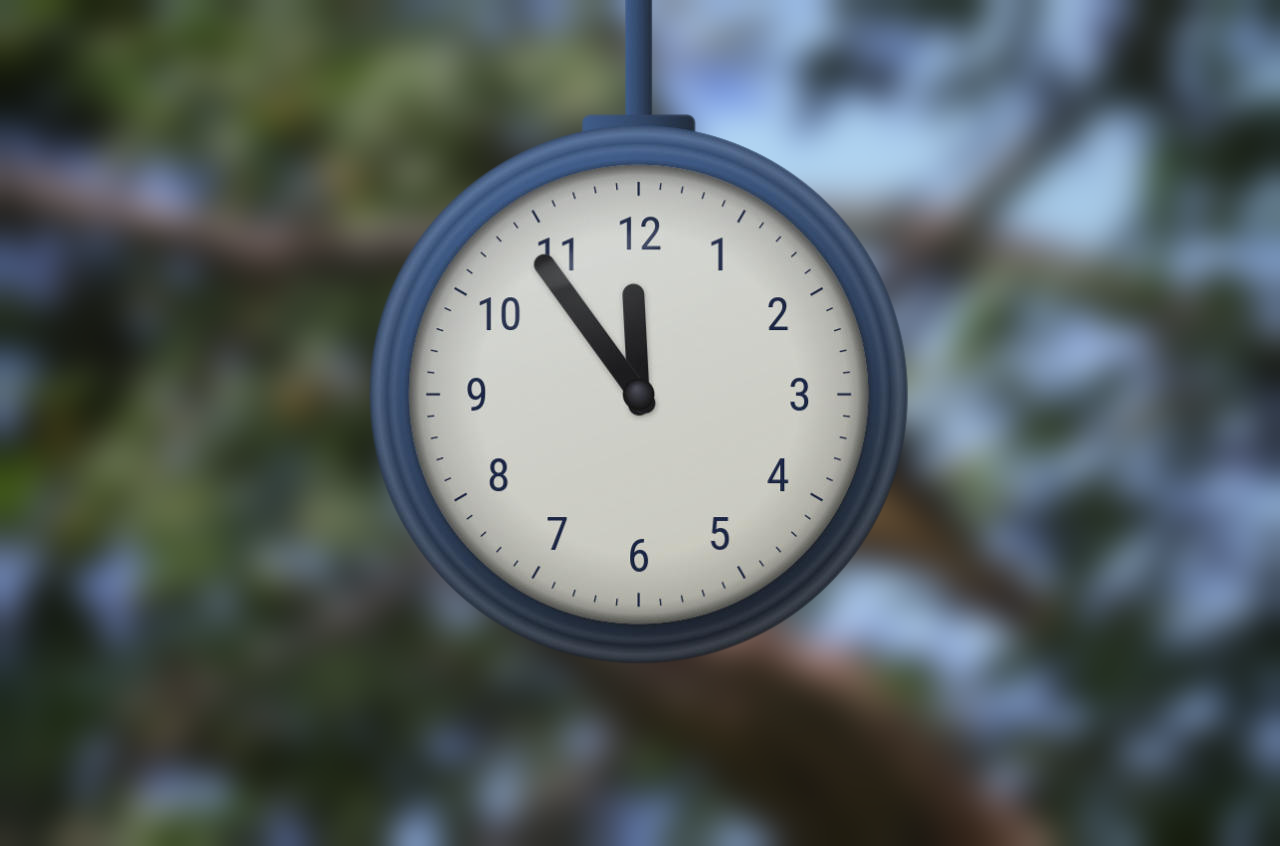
**11:54**
